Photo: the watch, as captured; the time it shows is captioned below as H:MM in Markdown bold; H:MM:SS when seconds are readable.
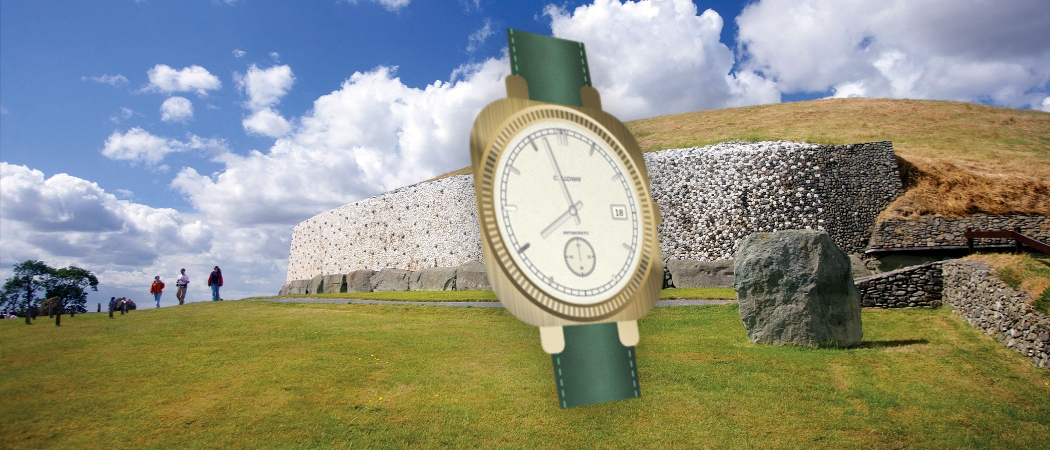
**7:57**
